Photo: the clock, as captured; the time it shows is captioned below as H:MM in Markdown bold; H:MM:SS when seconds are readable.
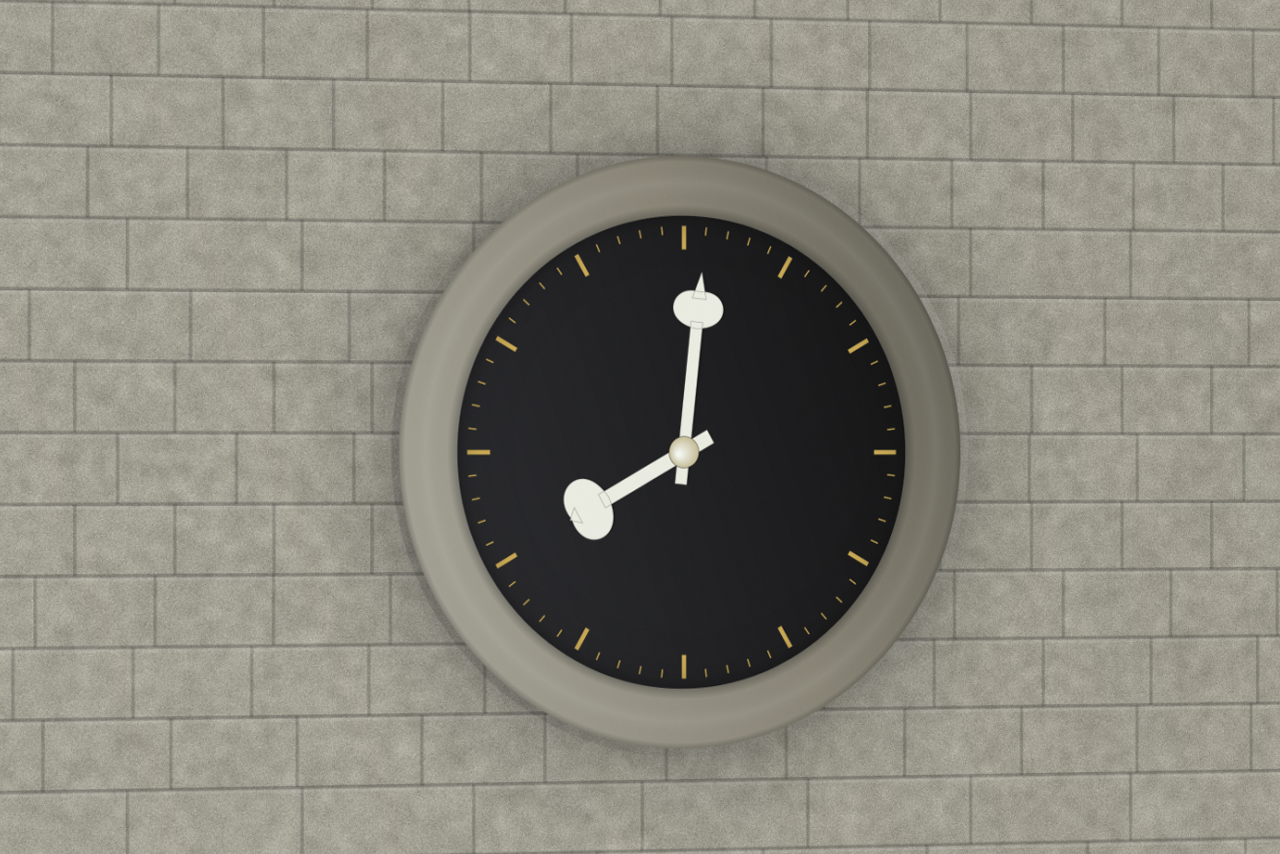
**8:01**
